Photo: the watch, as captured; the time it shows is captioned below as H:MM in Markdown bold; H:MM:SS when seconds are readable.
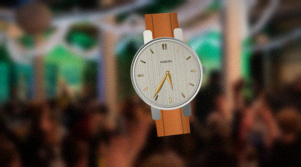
**5:36**
